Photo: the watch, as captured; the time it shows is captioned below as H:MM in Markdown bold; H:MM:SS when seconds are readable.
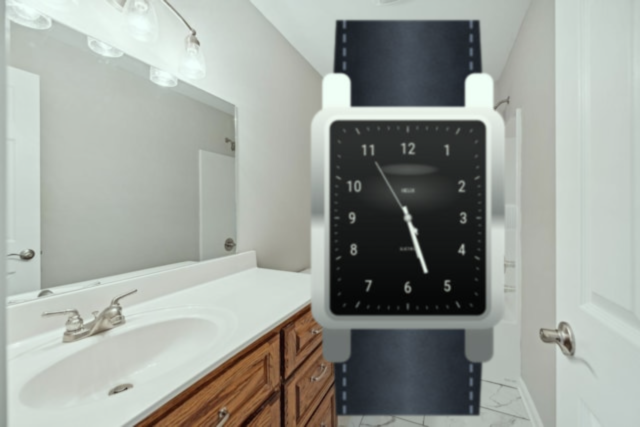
**5:26:55**
